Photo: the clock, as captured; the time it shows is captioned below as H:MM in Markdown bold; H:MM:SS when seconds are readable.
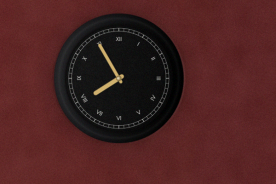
**7:55**
